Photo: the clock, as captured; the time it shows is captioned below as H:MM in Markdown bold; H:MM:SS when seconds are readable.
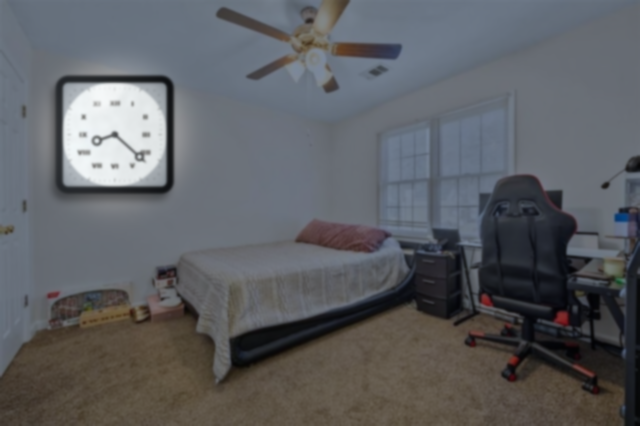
**8:22**
